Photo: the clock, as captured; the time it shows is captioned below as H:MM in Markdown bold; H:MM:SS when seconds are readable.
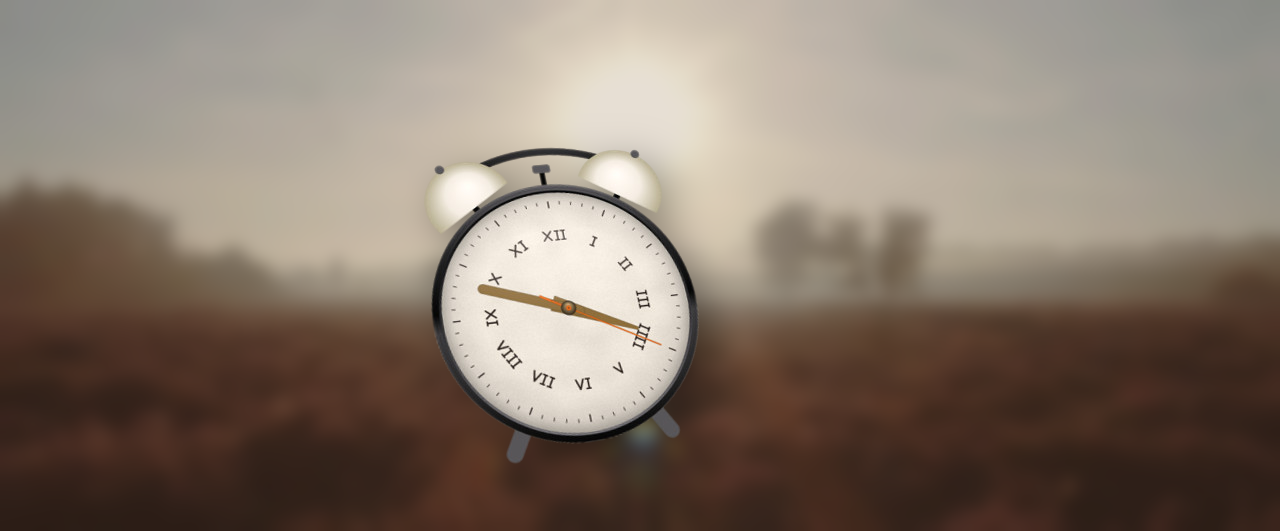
**3:48:20**
